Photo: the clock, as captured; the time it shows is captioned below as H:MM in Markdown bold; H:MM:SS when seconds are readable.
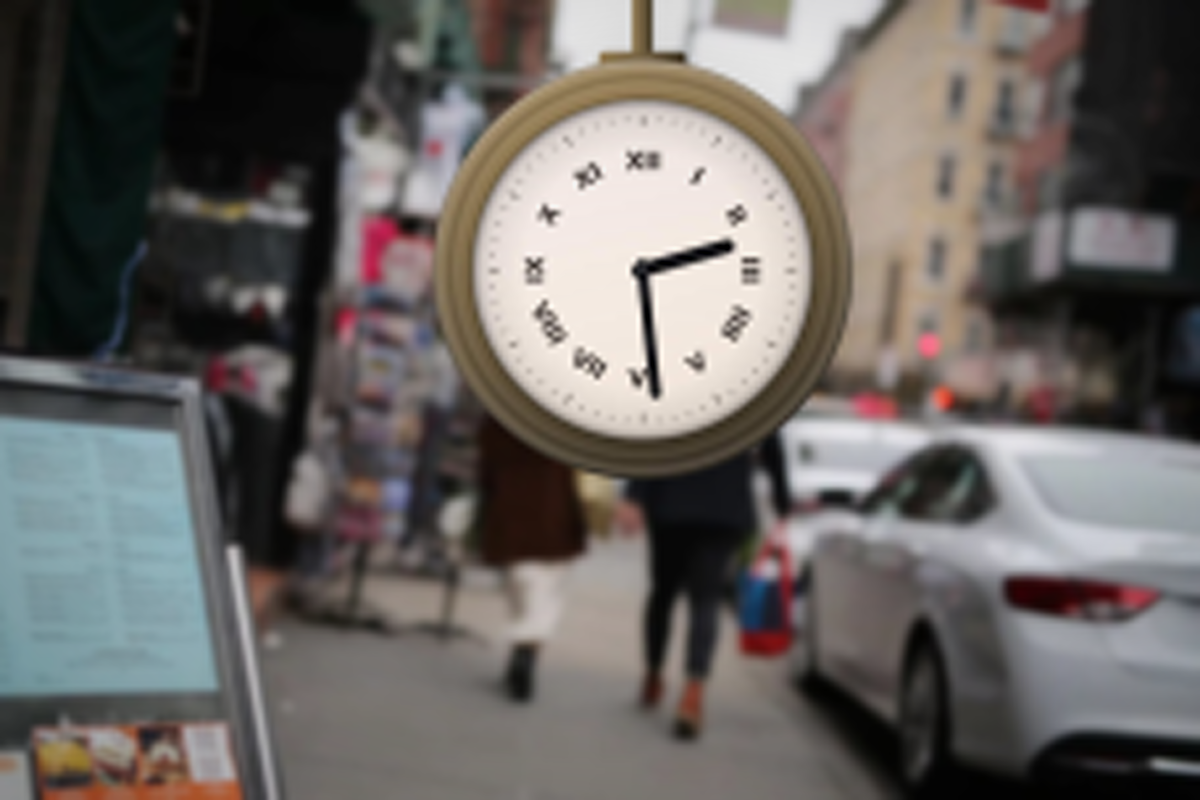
**2:29**
